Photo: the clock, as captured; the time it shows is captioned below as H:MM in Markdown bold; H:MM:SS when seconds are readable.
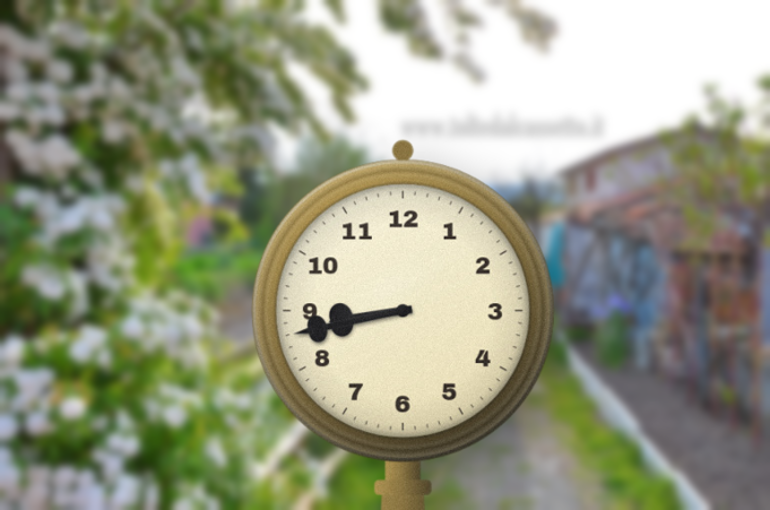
**8:43**
